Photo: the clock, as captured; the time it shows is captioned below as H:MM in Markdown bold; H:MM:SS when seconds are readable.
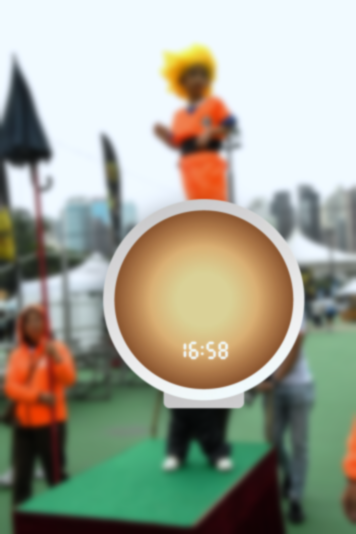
**16:58**
